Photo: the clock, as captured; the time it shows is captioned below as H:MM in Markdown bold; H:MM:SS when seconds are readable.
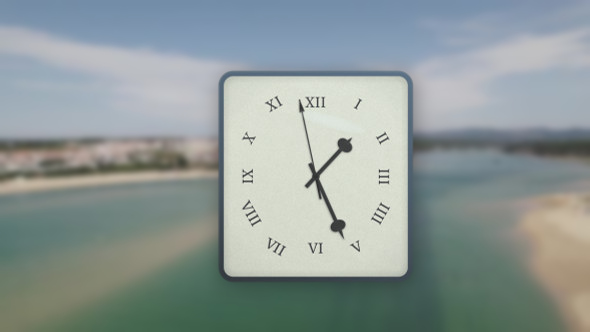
**1:25:58**
